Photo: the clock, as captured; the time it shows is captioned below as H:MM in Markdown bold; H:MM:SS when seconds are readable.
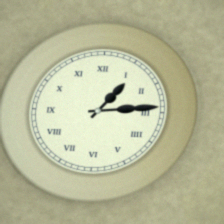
**1:14**
